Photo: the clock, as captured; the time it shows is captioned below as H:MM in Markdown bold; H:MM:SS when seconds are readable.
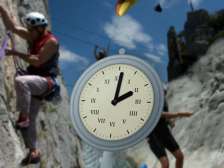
**2:01**
